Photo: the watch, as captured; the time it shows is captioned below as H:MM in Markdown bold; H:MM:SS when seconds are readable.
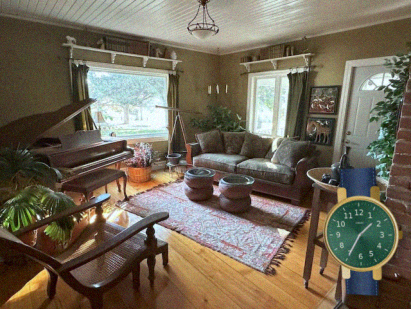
**1:35**
